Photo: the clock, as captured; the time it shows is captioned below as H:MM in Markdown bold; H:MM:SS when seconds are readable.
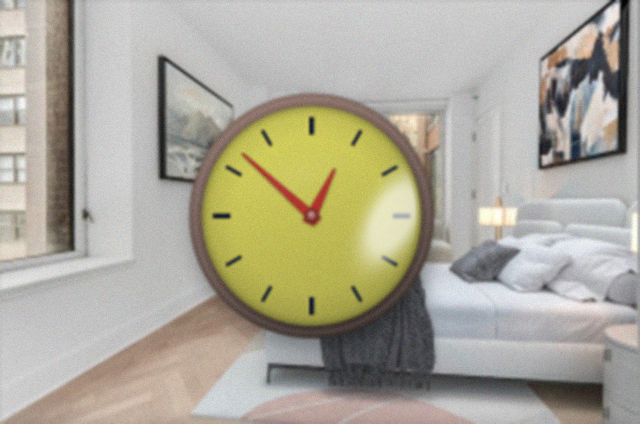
**12:52**
